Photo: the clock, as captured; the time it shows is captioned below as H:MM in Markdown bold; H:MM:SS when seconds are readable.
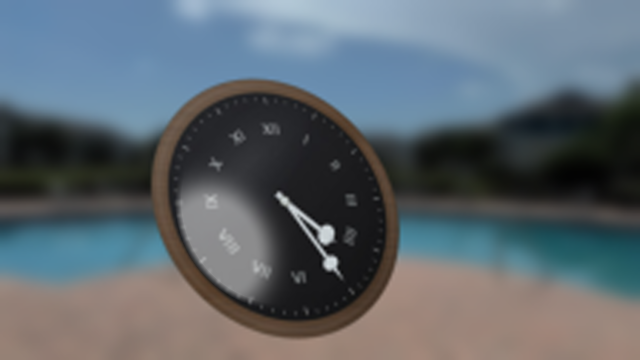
**4:25**
